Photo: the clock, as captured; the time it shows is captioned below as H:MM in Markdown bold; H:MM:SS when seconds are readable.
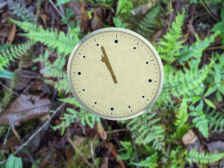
**10:56**
